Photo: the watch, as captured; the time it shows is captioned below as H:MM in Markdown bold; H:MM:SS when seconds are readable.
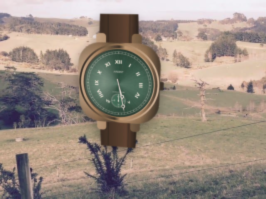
**5:28**
